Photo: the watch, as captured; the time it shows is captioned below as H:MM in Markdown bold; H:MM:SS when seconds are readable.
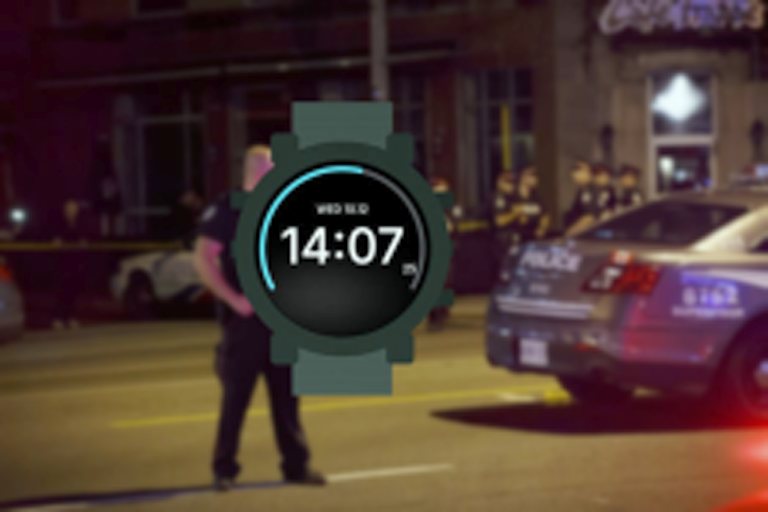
**14:07**
